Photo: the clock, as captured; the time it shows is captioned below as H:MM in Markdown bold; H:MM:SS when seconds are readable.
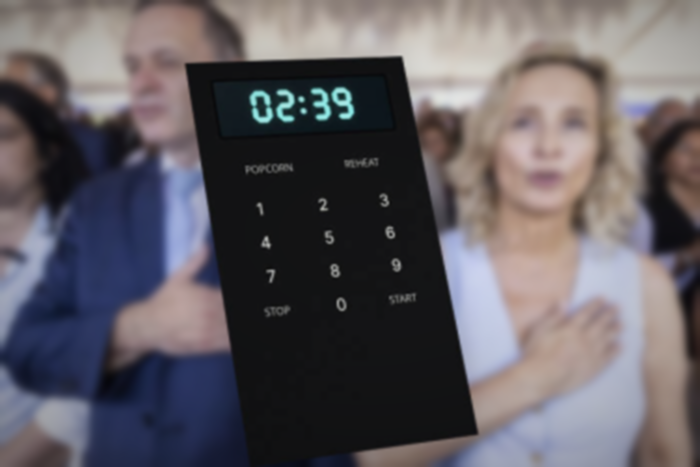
**2:39**
